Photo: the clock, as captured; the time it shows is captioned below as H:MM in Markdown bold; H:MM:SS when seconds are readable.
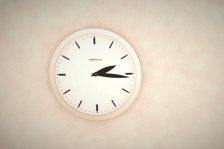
**2:16**
